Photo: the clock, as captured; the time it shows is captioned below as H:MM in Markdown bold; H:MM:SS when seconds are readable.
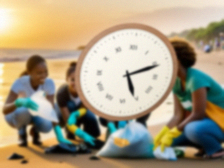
**5:11**
